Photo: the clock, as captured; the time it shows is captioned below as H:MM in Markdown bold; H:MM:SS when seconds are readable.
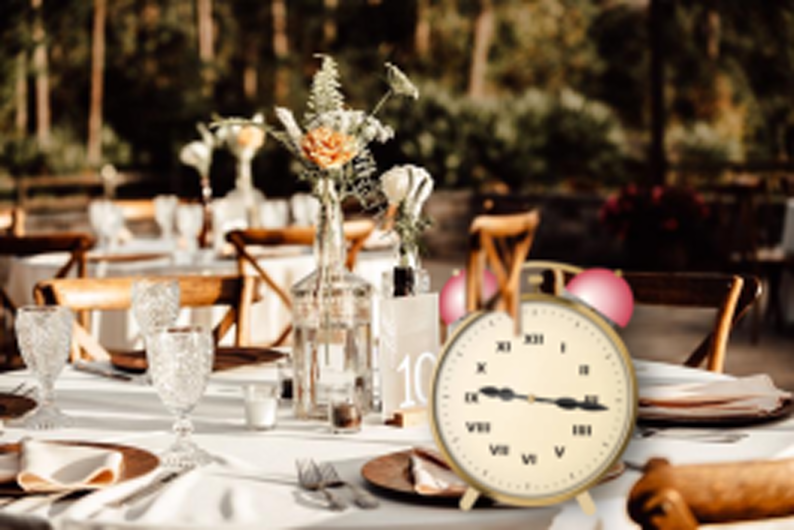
**9:16**
